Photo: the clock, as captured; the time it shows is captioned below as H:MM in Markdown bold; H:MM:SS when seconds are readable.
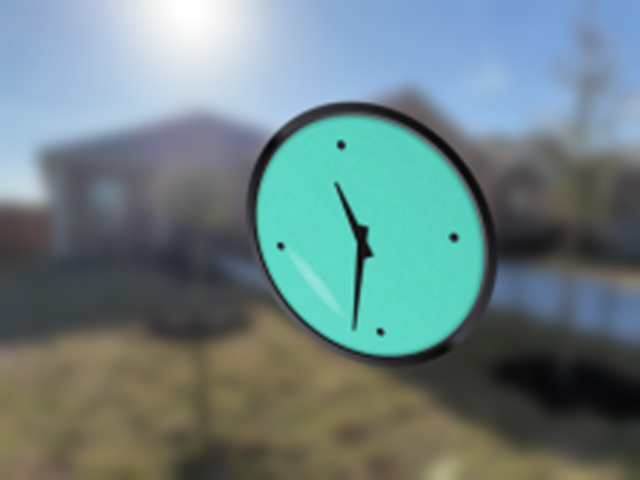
**11:33**
